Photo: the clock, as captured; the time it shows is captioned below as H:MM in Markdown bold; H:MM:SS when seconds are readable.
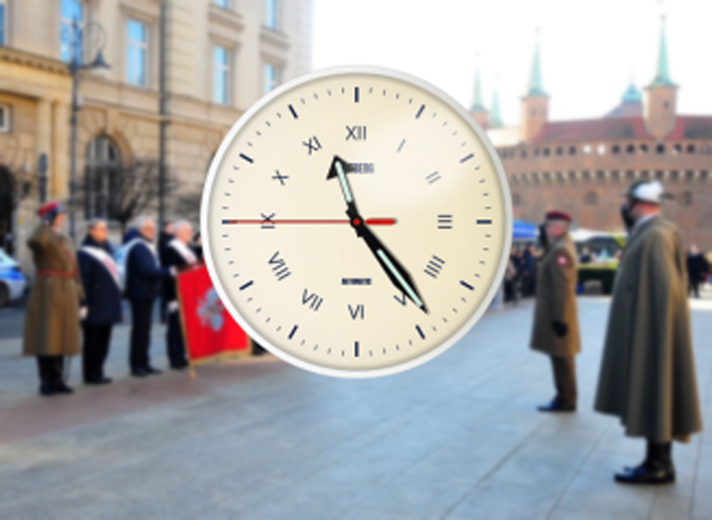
**11:23:45**
